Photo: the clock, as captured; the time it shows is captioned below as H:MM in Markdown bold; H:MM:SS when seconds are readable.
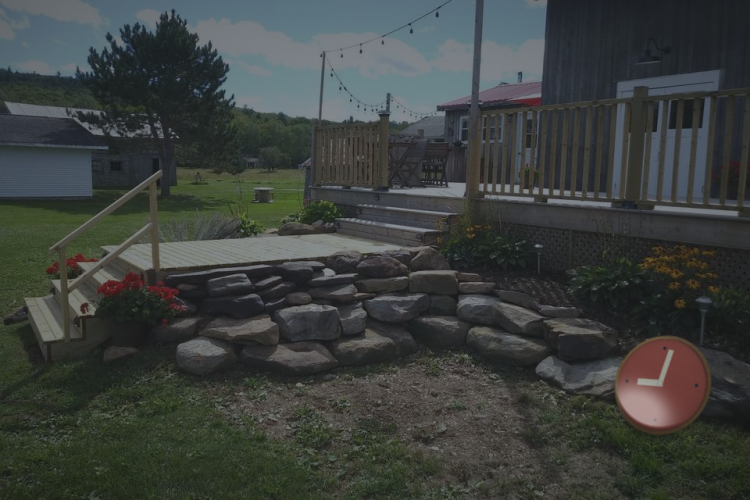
**9:02**
